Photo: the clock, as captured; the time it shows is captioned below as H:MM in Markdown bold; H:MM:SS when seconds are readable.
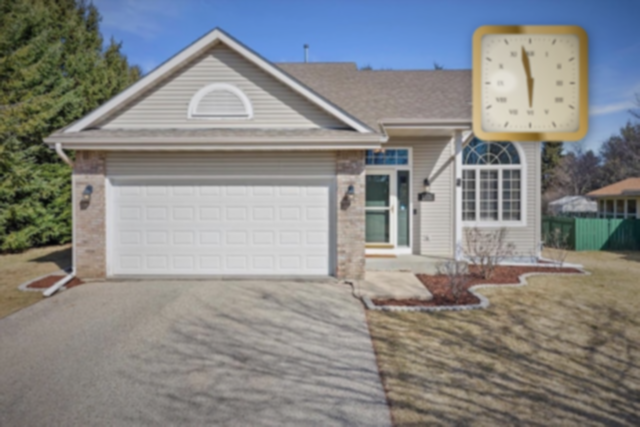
**5:58**
